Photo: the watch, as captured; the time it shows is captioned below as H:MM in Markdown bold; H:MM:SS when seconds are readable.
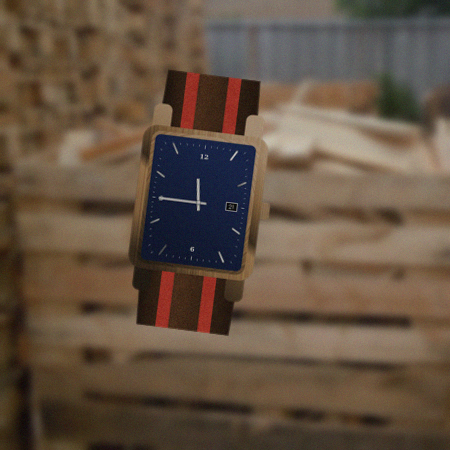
**11:45**
